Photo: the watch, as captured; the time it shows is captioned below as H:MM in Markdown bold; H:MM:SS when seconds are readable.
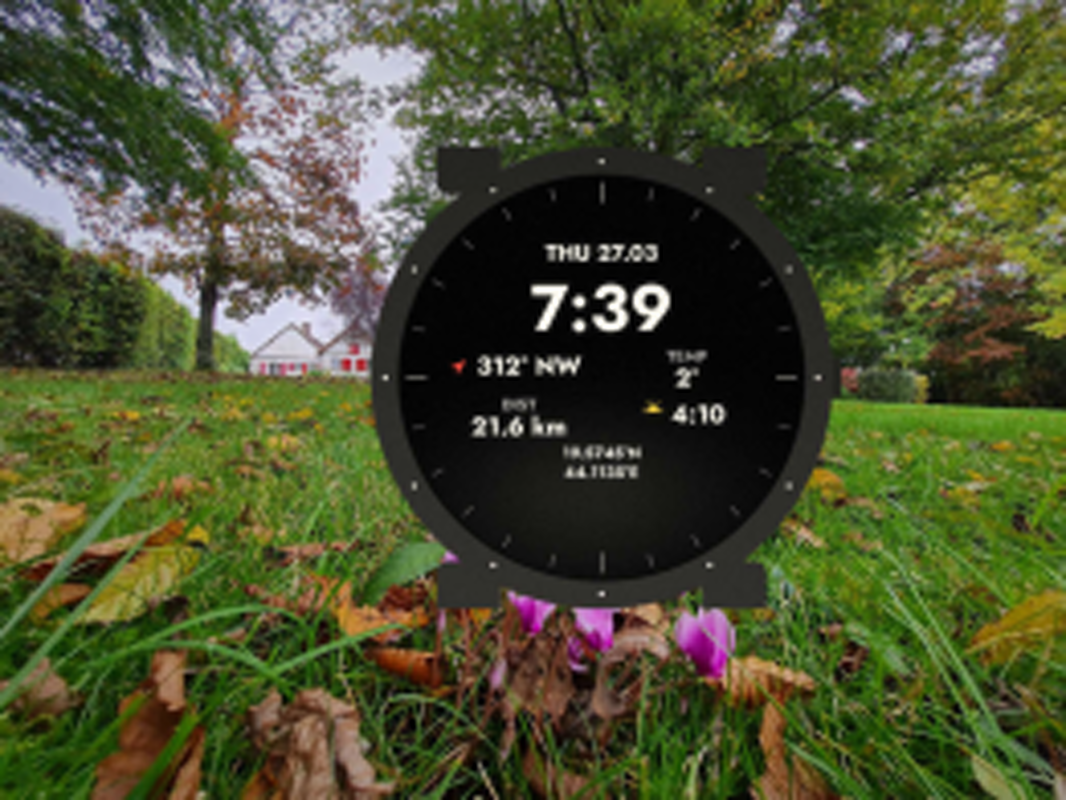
**7:39**
